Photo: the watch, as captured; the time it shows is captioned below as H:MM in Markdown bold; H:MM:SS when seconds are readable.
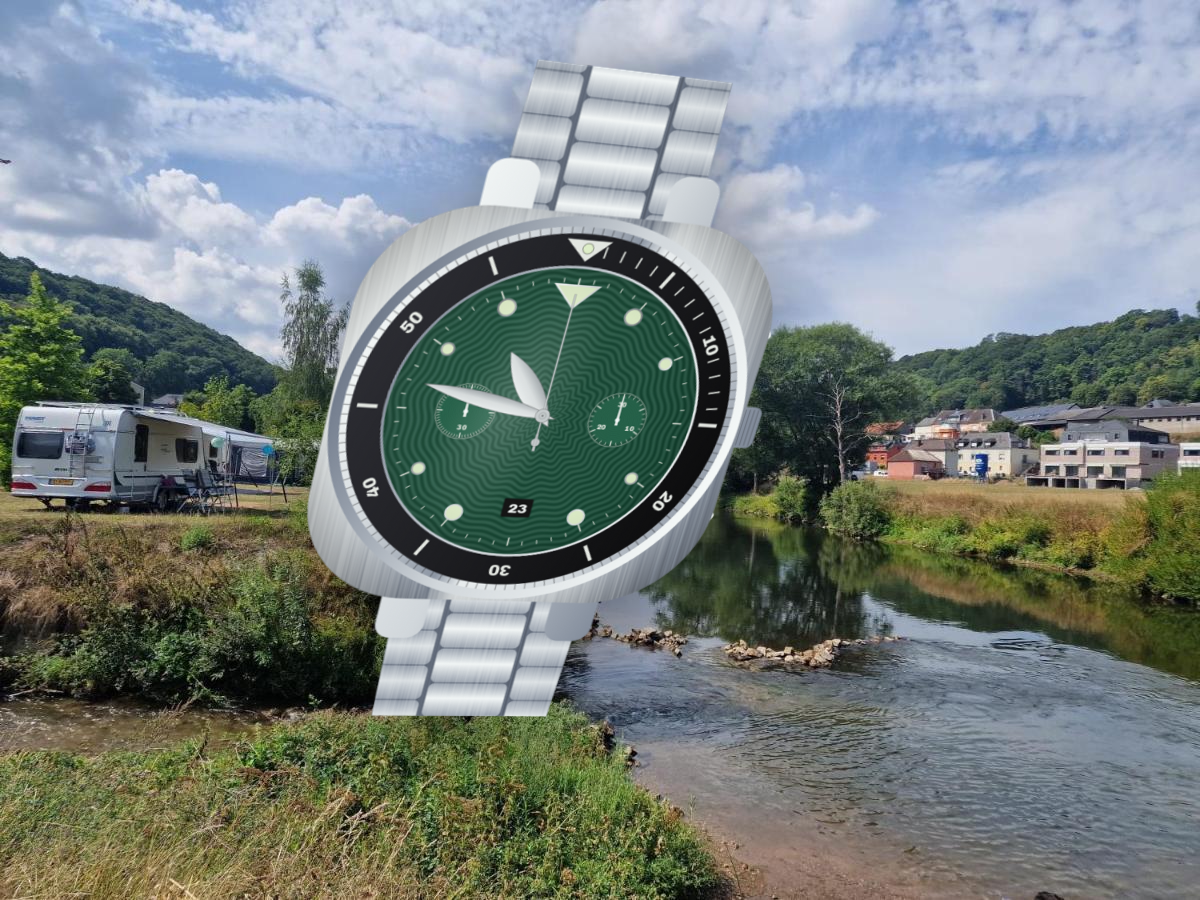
**10:47**
